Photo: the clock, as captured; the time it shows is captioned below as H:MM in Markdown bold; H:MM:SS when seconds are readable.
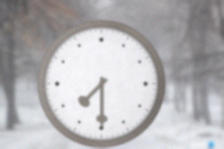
**7:30**
